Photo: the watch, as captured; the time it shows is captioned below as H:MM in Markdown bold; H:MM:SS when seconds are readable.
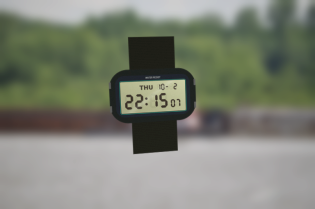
**22:15:07**
